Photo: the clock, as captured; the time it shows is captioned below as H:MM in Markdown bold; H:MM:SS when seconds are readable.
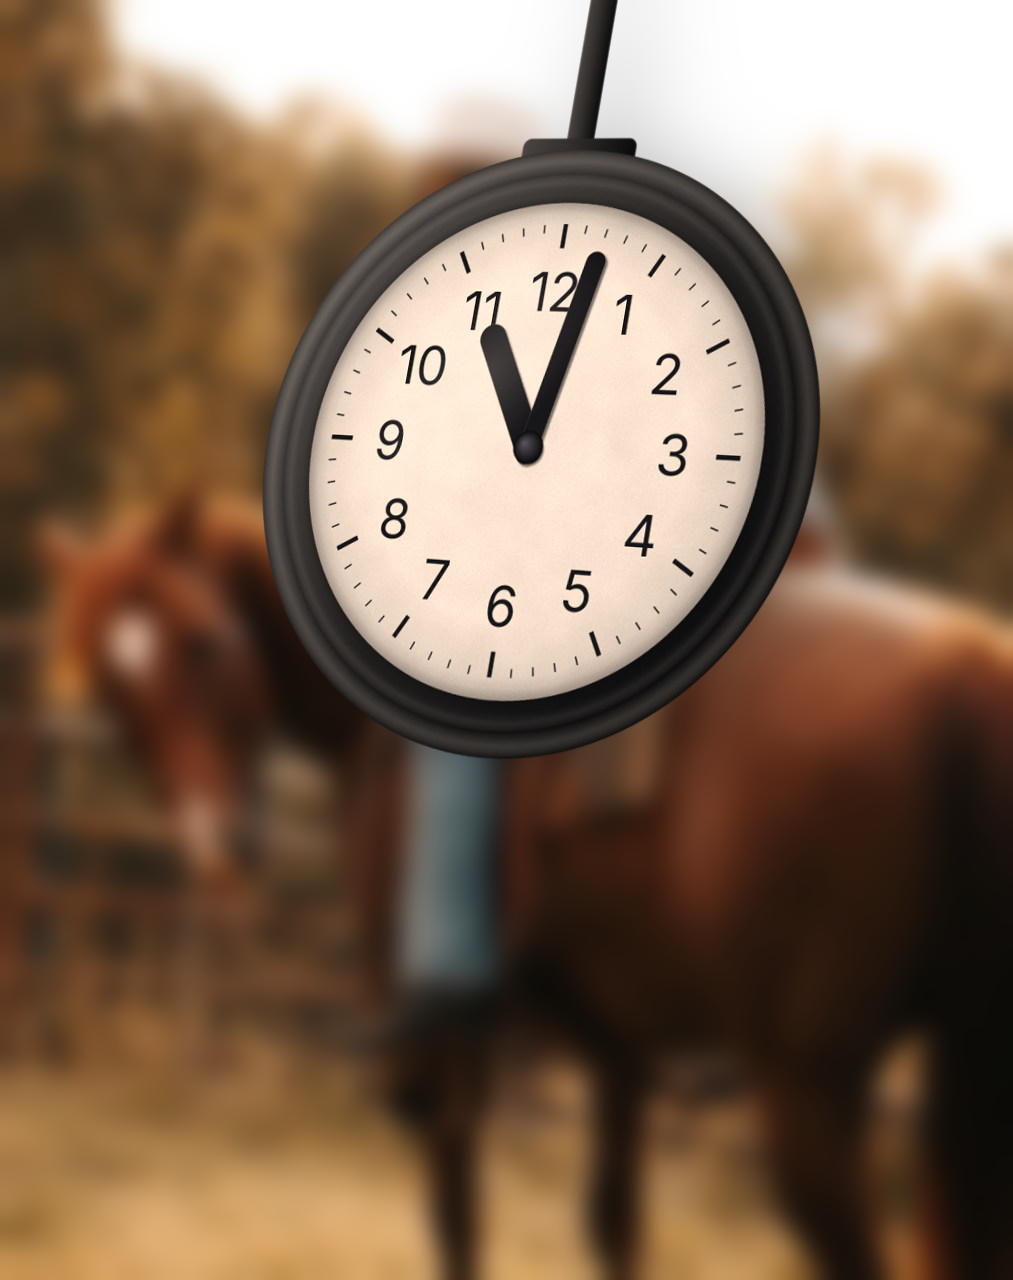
**11:02**
